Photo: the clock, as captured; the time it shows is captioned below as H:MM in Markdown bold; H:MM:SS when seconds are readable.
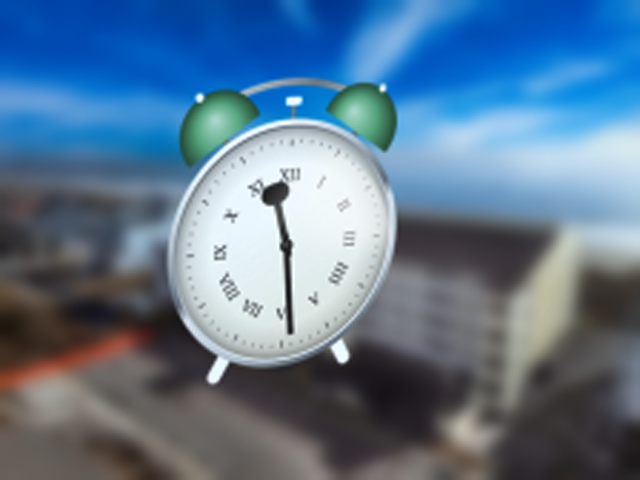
**11:29**
